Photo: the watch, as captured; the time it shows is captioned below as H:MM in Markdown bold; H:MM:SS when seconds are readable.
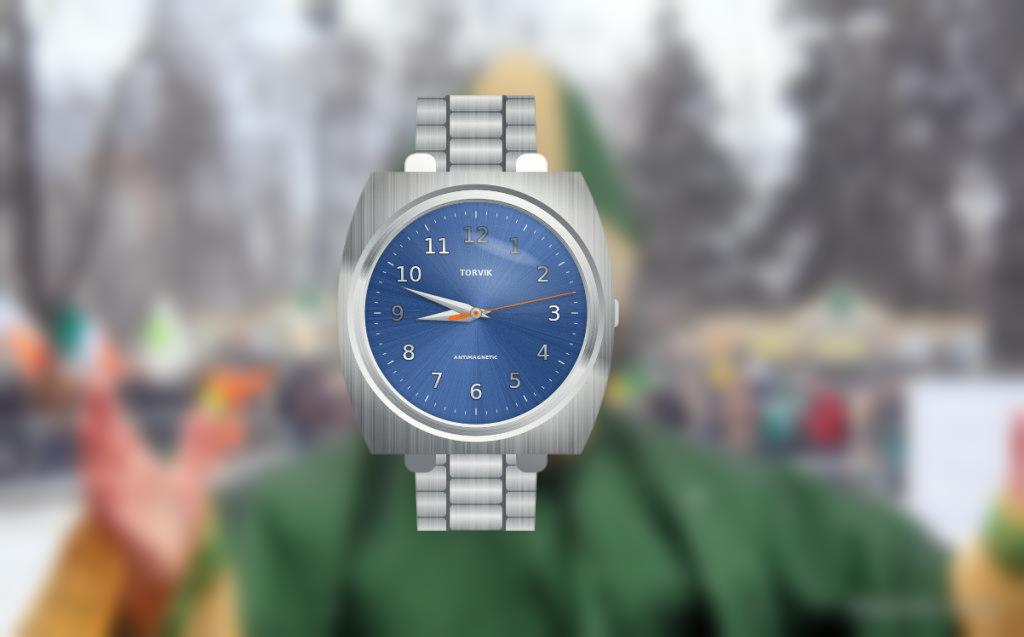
**8:48:13**
